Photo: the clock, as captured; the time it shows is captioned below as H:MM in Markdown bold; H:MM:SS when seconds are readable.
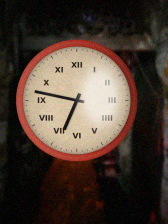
**6:47**
